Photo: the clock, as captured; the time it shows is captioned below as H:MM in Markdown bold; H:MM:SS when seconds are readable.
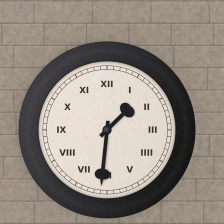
**1:31**
